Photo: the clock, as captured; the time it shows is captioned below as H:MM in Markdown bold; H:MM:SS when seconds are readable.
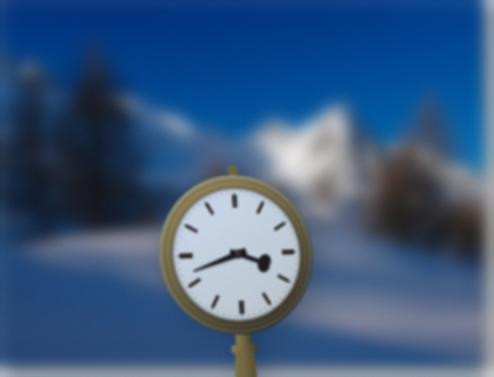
**3:42**
